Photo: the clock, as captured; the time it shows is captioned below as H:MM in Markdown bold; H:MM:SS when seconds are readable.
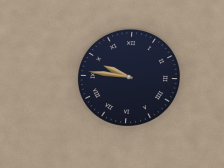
**9:46**
